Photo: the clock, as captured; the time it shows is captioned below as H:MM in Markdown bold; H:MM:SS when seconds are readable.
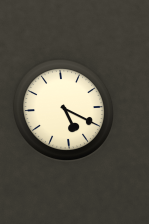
**5:20**
